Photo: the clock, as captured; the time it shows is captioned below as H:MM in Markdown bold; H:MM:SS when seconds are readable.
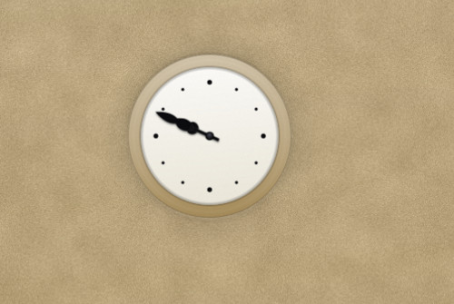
**9:49**
